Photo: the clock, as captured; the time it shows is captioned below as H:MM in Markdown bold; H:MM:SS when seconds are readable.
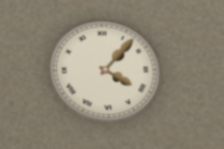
**4:07**
